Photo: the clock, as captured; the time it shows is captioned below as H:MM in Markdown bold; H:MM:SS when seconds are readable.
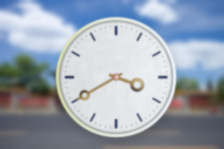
**3:40**
